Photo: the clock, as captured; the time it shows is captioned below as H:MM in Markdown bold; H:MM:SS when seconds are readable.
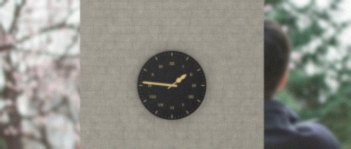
**1:46**
